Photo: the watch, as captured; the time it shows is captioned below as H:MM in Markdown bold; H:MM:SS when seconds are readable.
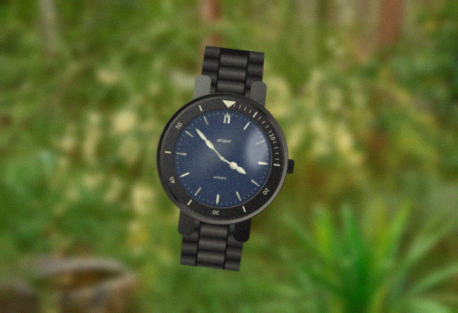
**3:52**
